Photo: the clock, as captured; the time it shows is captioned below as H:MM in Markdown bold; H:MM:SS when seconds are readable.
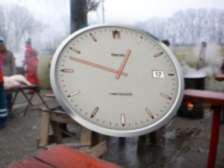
**12:48**
